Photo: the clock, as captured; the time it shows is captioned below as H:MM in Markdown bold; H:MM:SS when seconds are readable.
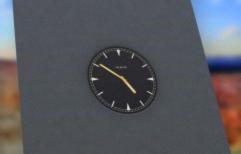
**4:51**
